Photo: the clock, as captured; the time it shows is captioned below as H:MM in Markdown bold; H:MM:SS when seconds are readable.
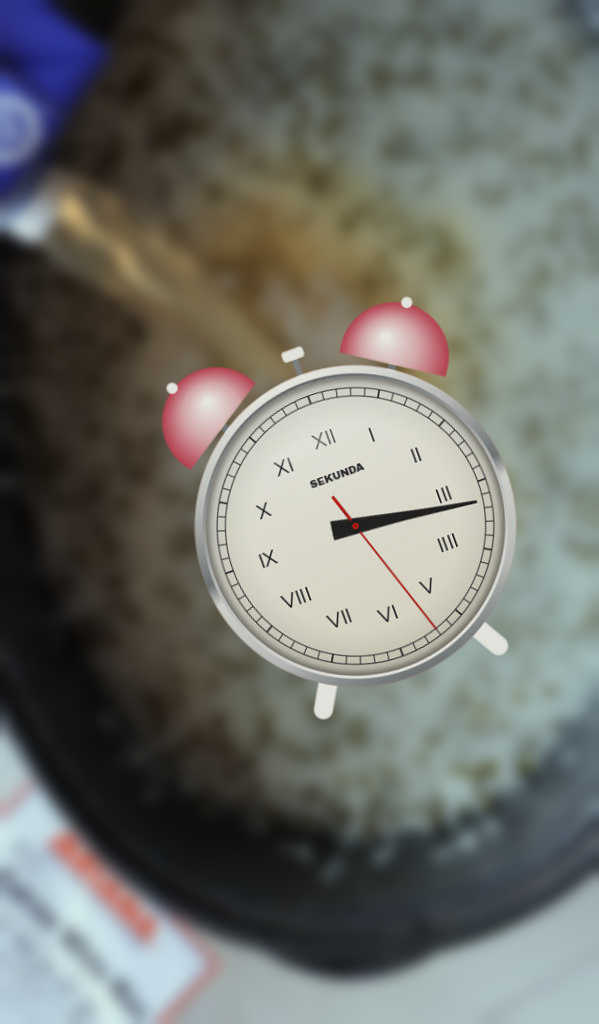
**3:16:27**
